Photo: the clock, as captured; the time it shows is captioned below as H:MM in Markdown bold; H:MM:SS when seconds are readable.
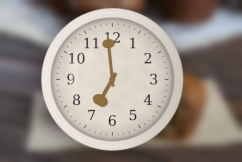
**6:59**
